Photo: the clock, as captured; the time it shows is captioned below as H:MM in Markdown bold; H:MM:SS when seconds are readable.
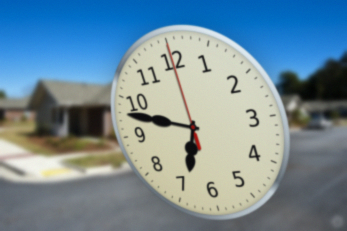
**6:48:00**
